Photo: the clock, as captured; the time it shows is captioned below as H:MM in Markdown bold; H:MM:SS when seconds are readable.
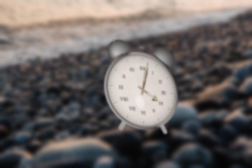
**4:02**
